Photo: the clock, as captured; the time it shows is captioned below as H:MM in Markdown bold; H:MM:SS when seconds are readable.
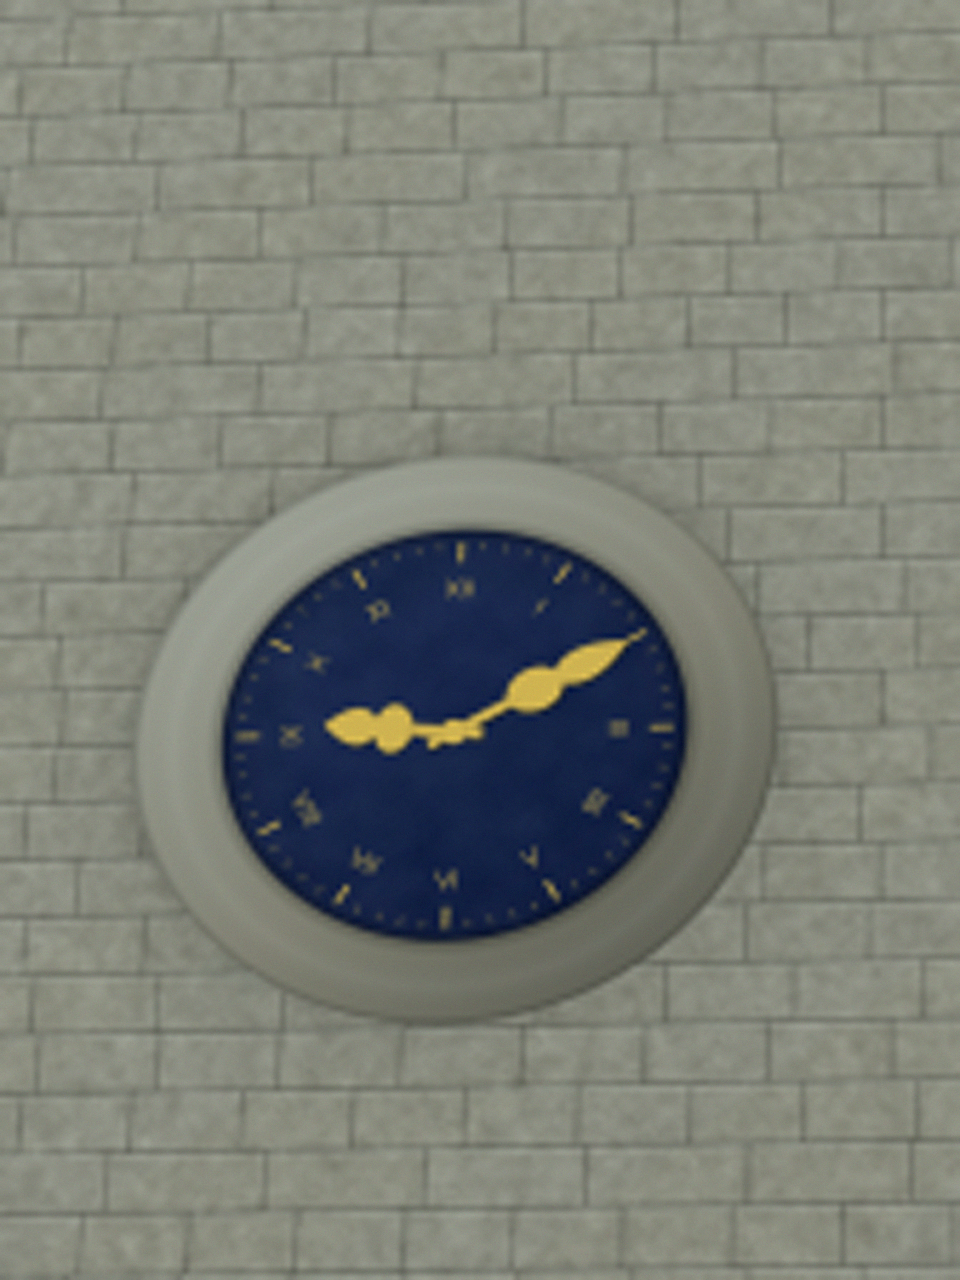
**9:10**
